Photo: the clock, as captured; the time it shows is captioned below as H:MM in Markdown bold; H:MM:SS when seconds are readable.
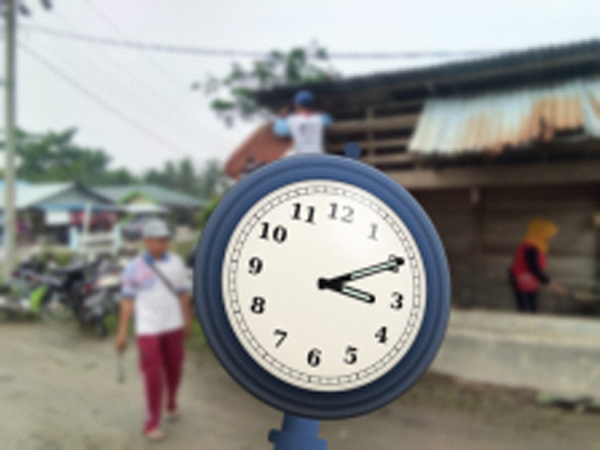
**3:10**
